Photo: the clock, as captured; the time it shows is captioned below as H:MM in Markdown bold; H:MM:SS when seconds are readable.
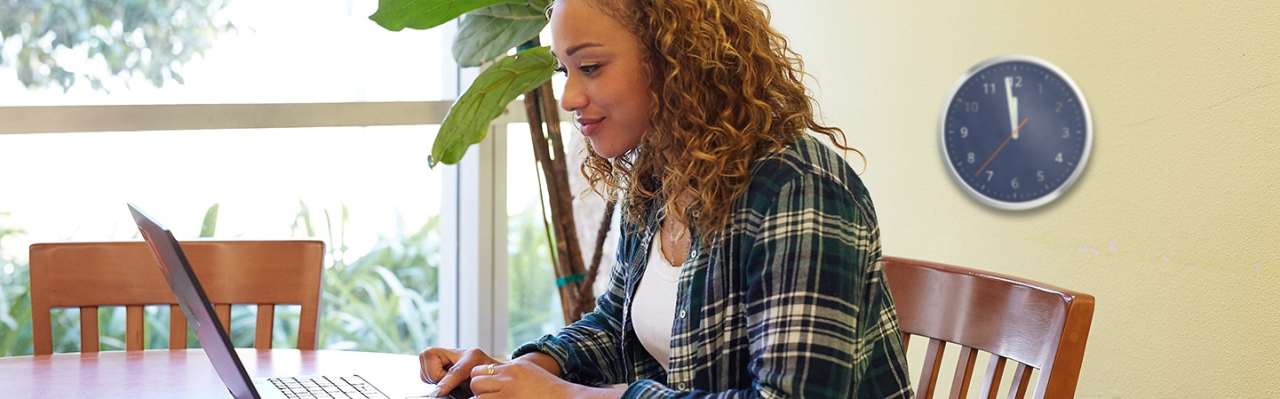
**11:58:37**
